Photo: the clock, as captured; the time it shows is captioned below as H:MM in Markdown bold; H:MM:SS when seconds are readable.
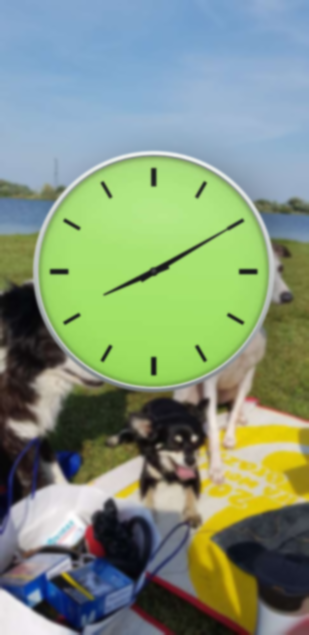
**8:10**
